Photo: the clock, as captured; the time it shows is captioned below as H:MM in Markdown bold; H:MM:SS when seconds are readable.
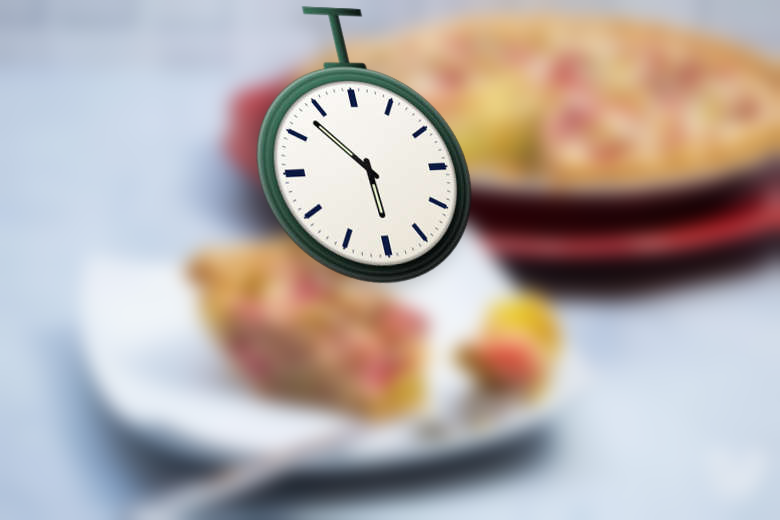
**5:53**
